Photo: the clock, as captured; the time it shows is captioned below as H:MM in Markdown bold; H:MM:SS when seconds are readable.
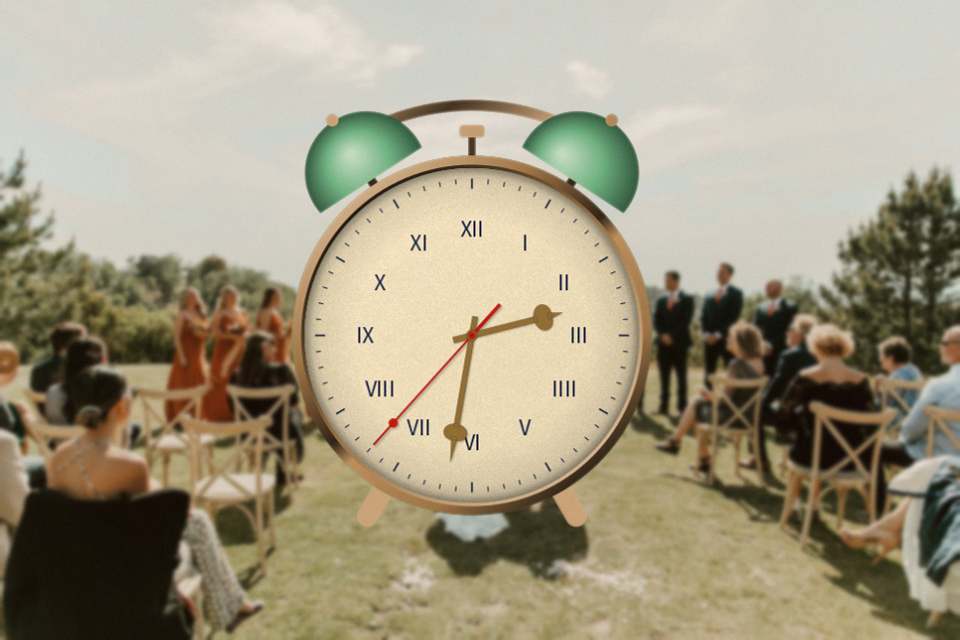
**2:31:37**
